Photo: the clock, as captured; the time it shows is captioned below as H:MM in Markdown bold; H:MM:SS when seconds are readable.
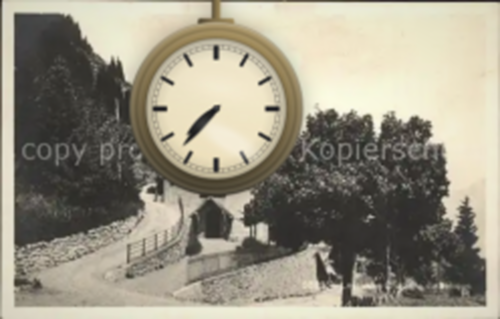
**7:37**
